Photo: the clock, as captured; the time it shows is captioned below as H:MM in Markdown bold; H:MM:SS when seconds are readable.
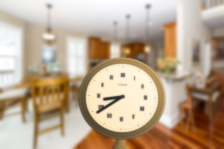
**8:39**
